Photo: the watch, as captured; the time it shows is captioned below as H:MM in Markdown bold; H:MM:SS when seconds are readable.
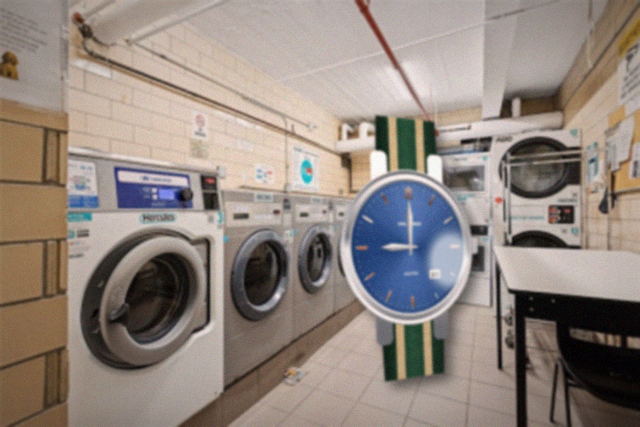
**9:00**
